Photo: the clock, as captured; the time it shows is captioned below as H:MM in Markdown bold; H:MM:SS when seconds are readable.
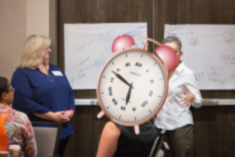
**5:48**
